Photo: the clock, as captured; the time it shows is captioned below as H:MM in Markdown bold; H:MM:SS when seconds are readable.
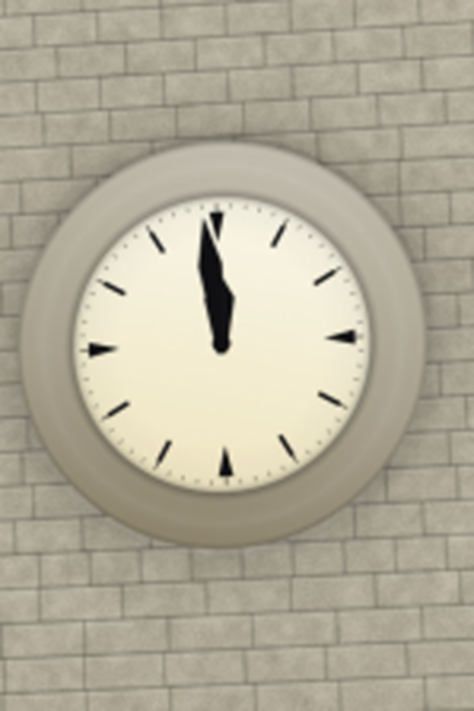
**11:59**
